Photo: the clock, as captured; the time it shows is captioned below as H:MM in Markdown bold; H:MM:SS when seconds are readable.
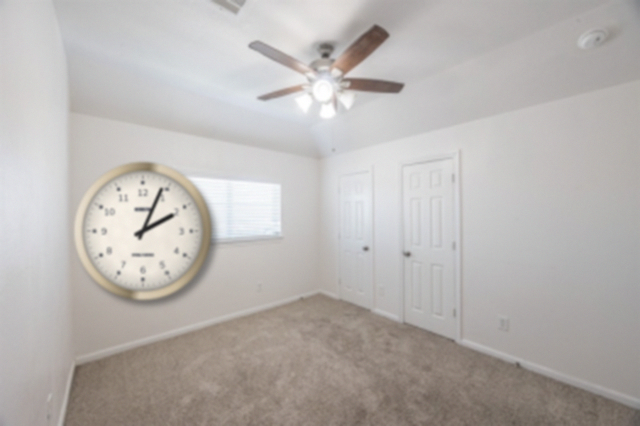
**2:04**
